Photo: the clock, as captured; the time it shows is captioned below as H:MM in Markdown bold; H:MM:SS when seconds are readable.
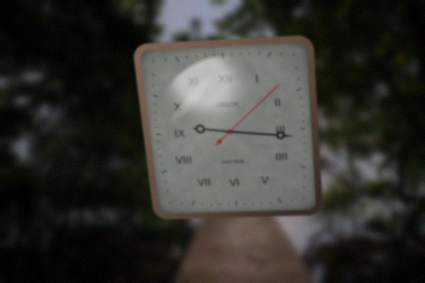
**9:16:08**
